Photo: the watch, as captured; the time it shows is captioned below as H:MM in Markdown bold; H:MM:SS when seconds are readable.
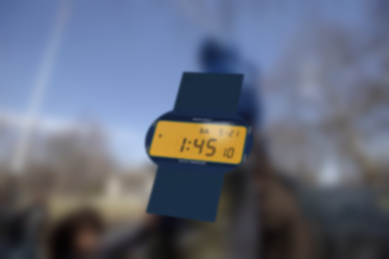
**1:45**
